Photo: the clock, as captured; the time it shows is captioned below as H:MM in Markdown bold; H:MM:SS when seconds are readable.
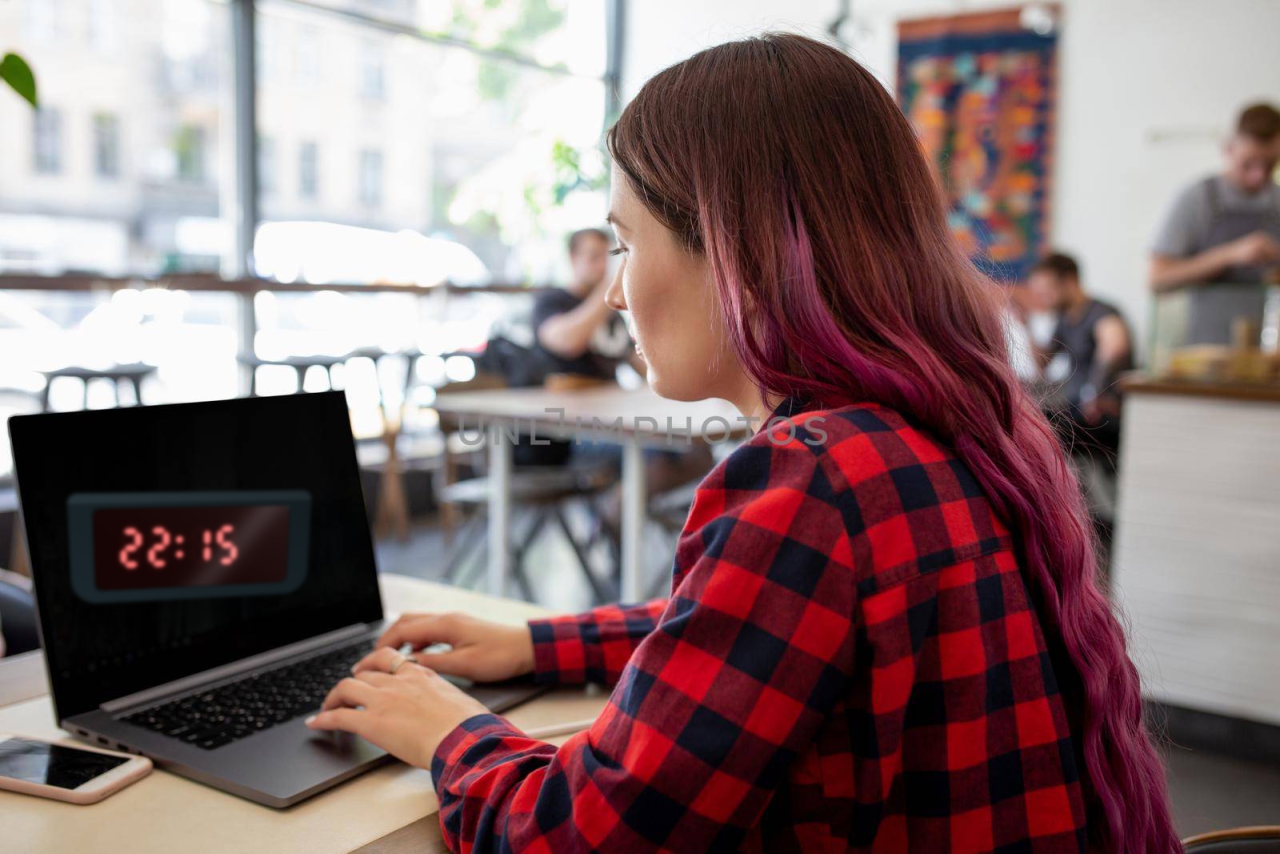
**22:15**
